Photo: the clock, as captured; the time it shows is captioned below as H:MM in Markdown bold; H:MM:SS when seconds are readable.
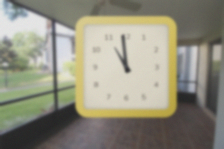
**10:59**
